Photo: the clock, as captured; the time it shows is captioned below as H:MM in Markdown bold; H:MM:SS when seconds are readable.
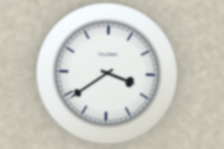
**3:39**
